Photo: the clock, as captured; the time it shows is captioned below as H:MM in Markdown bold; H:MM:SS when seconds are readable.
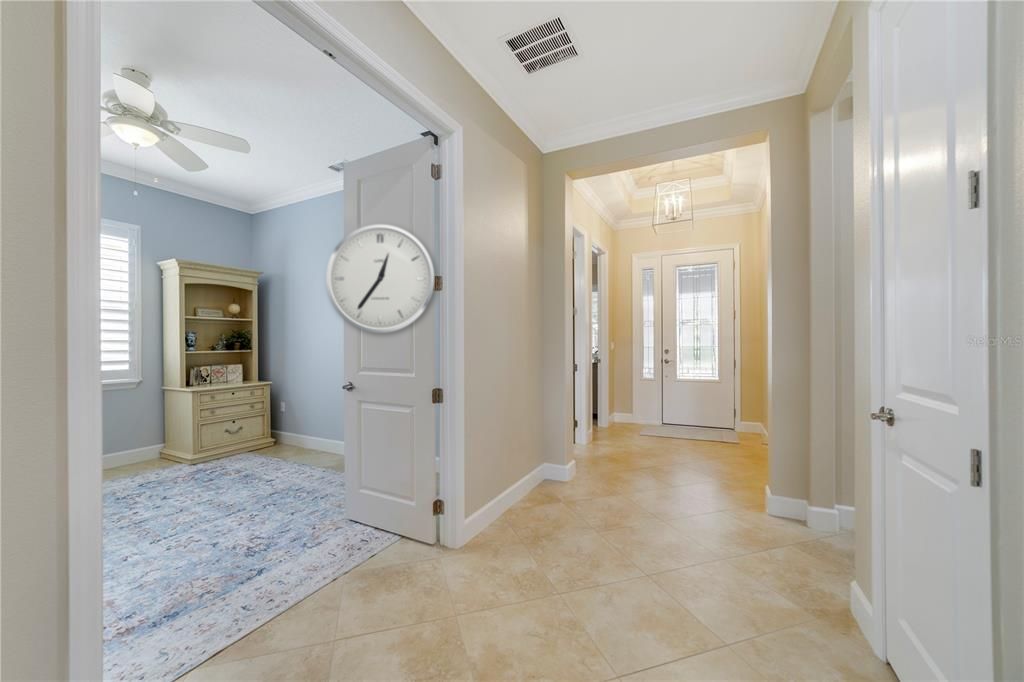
**12:36**
